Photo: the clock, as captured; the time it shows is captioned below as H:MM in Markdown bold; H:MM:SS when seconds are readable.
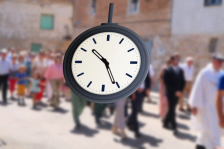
**10:26**
